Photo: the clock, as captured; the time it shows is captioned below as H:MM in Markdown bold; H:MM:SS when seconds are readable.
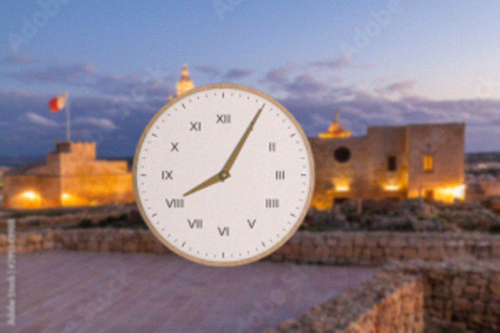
**8:05**
